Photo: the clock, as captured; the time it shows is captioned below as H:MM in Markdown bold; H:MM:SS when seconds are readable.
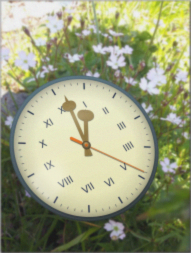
**1:01:24**
